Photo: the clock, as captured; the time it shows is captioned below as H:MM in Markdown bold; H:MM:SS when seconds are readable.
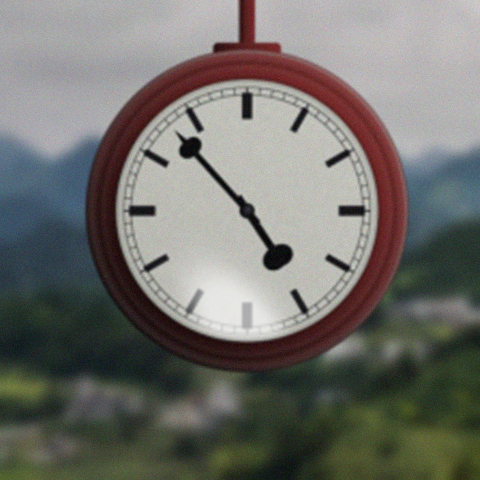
**4:53**
